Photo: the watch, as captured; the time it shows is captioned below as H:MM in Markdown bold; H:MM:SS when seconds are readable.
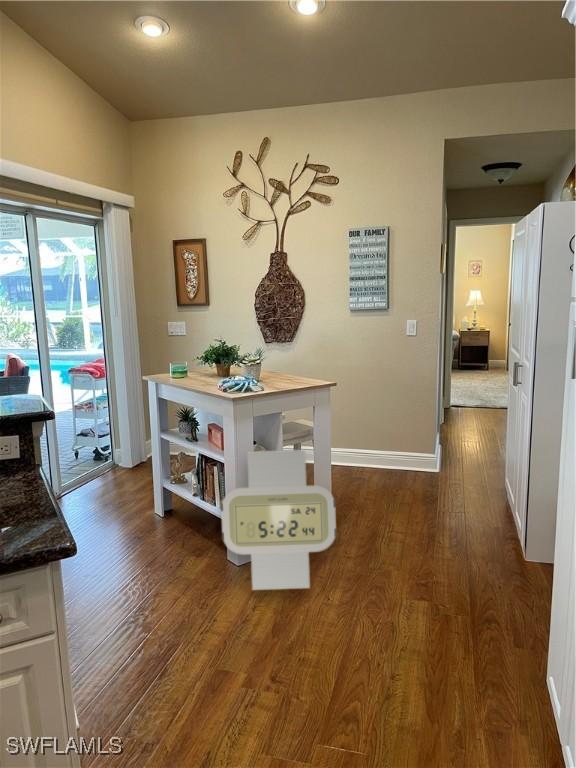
**5:22:44**
